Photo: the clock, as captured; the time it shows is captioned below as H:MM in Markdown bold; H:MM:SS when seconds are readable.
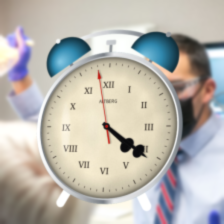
**4:20:58**
